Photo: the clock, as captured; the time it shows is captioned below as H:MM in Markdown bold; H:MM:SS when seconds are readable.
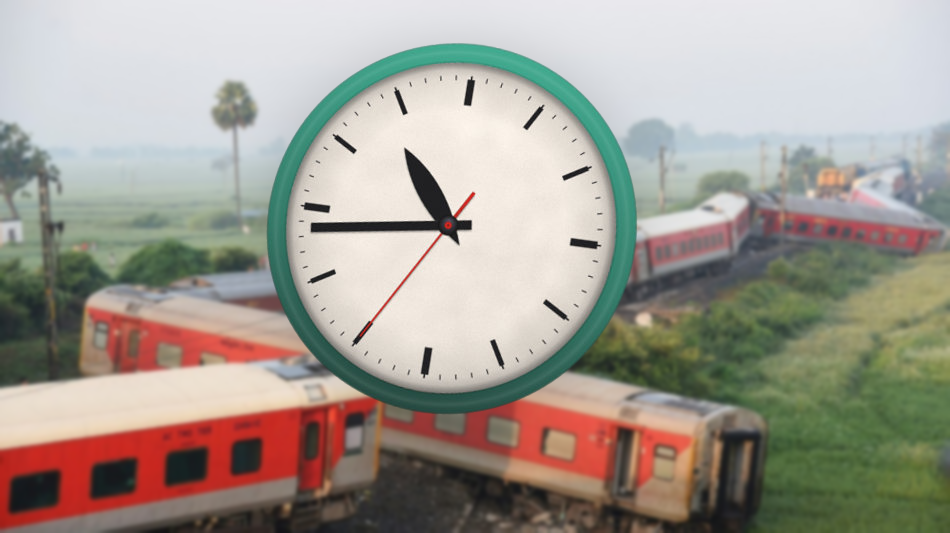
**10:43:35**
